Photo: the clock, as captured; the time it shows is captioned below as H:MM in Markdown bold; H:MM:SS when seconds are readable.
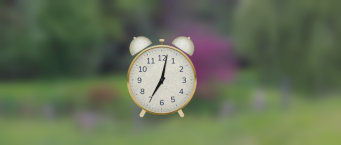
**7:02**
